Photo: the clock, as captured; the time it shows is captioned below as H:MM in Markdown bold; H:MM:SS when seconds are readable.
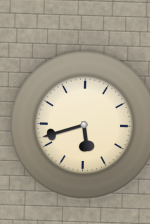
**5:42**
